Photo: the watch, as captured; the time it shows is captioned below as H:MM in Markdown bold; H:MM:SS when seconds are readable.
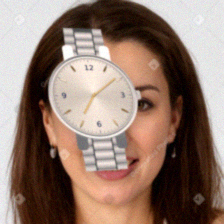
**7:09**
